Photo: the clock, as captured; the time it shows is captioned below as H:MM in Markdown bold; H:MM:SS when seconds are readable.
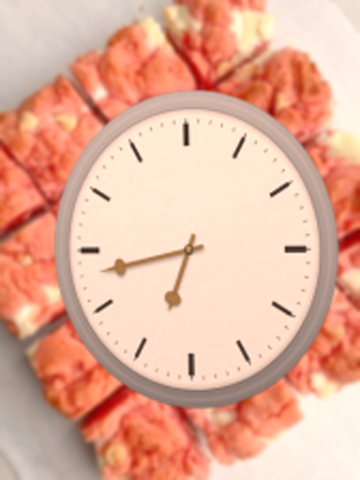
**6:43**
